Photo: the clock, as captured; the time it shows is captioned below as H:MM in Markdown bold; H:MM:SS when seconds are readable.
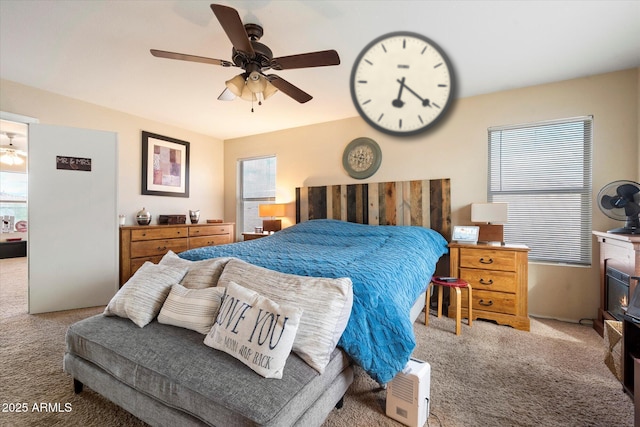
**6:21**
